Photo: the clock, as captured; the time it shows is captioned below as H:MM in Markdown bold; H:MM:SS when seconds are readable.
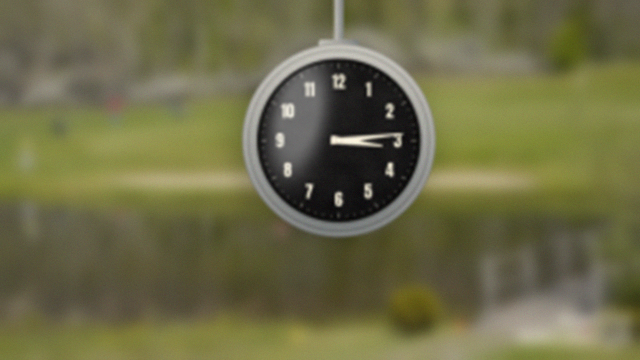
**3:14**
